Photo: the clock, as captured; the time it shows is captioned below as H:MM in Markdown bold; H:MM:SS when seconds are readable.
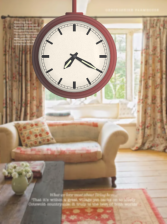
**7:20**
